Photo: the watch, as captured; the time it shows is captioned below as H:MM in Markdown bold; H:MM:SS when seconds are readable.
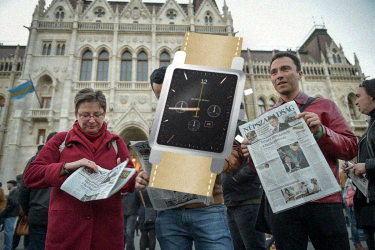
**8:44**
